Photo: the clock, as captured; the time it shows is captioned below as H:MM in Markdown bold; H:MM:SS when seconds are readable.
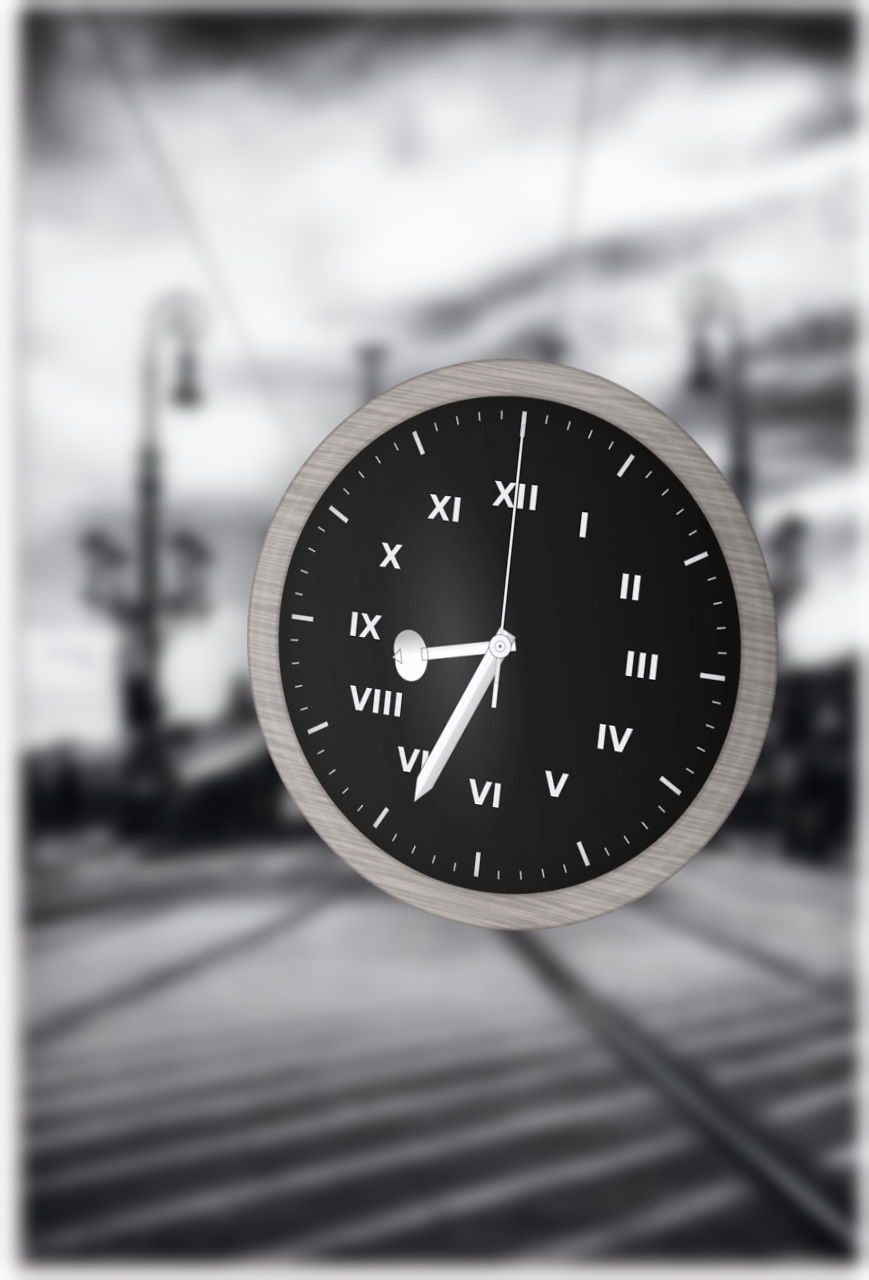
**8:34:00**
